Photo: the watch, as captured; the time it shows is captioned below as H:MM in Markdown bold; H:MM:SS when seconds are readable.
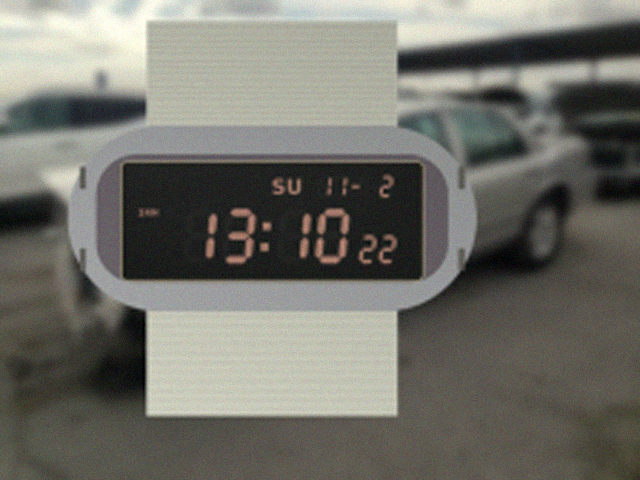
**13:10:22**
